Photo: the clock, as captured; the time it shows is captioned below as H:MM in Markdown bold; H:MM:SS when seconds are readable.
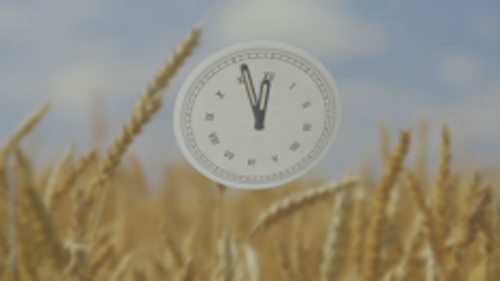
**11:56**
